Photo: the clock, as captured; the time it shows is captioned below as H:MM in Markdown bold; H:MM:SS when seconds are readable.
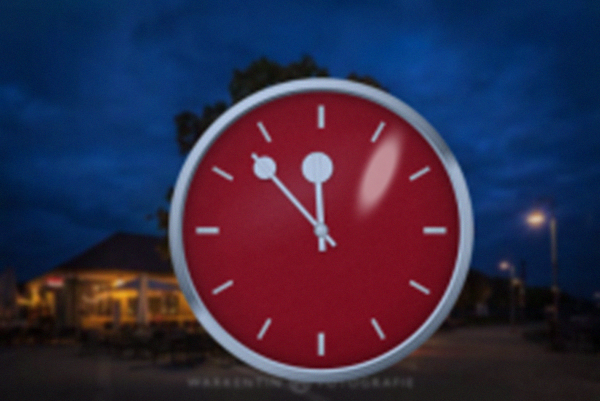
**11:53**
